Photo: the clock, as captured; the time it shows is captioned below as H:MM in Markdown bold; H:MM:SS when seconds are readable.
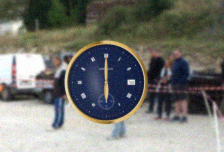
**6:00**
